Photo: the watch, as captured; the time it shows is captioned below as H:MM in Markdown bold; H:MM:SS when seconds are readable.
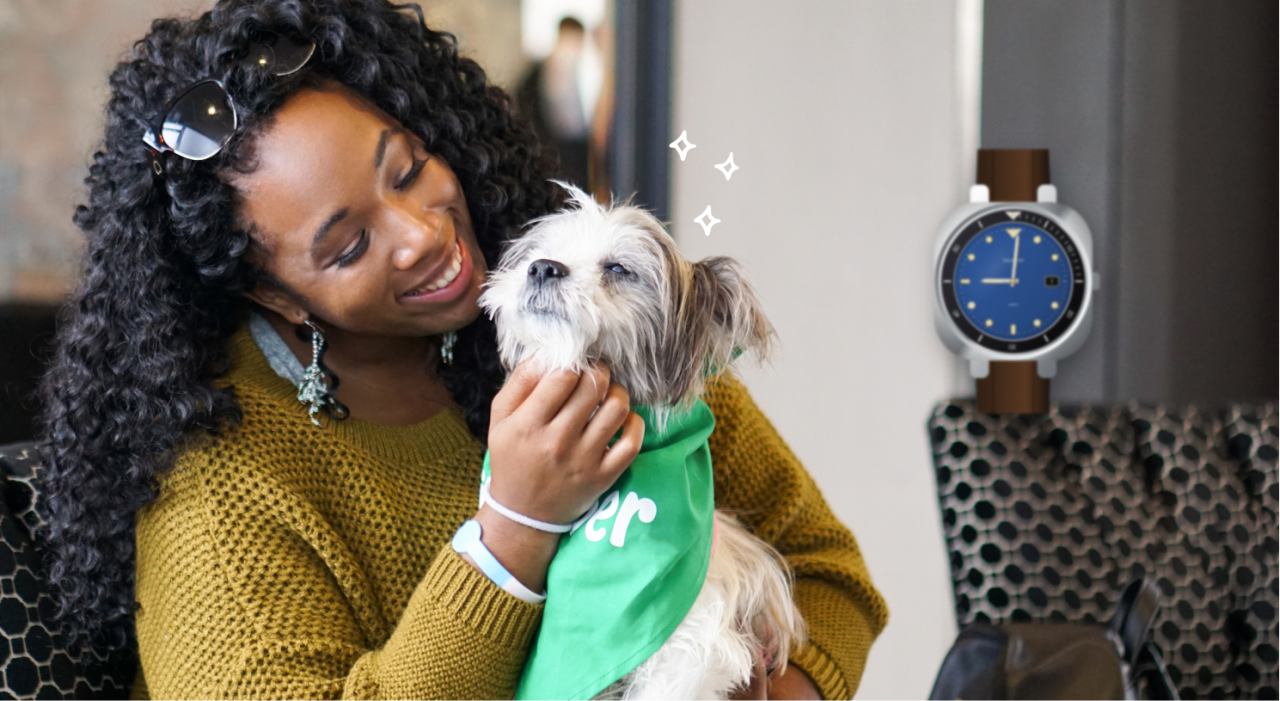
**9:01**
